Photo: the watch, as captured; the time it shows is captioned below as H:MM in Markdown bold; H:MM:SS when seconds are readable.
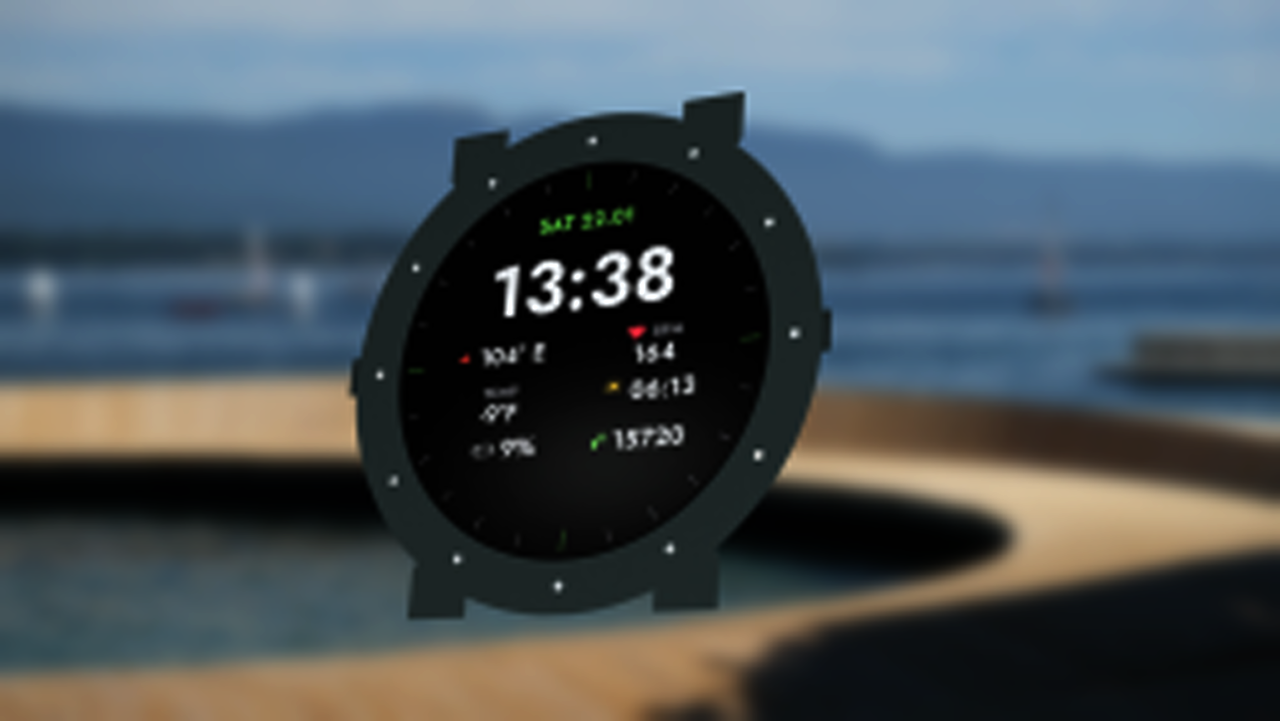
**13:38**
